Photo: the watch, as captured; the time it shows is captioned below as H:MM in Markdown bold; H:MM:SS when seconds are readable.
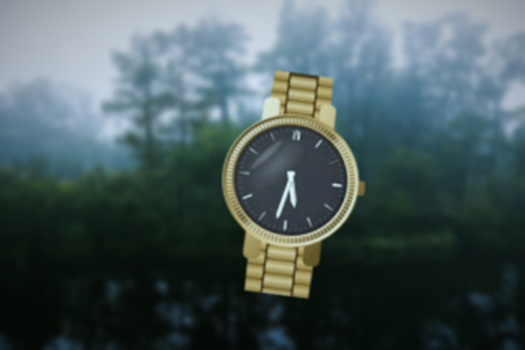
**5:32**
